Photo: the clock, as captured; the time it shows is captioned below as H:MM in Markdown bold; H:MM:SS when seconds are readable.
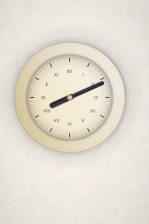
**8:11**
